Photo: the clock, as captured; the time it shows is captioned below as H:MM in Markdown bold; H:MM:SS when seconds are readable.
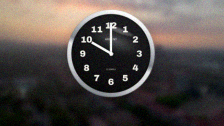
**10:00**
